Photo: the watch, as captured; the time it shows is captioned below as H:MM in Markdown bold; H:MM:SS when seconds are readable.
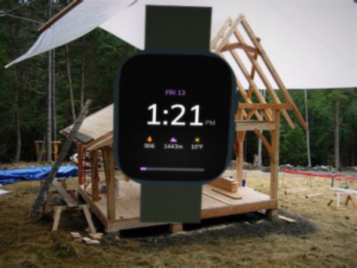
**1:21**
